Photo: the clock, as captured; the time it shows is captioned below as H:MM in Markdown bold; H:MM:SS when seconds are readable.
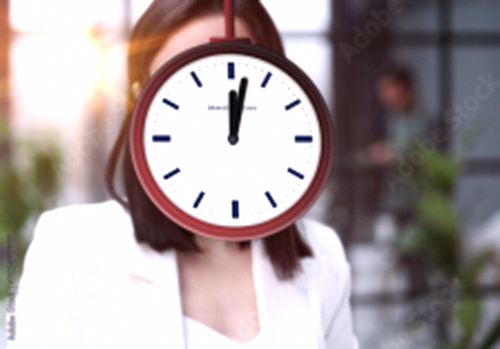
**12:02**
